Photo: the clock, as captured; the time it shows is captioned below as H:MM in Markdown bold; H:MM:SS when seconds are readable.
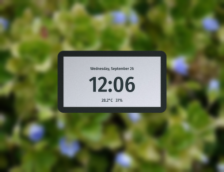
**12:06**
